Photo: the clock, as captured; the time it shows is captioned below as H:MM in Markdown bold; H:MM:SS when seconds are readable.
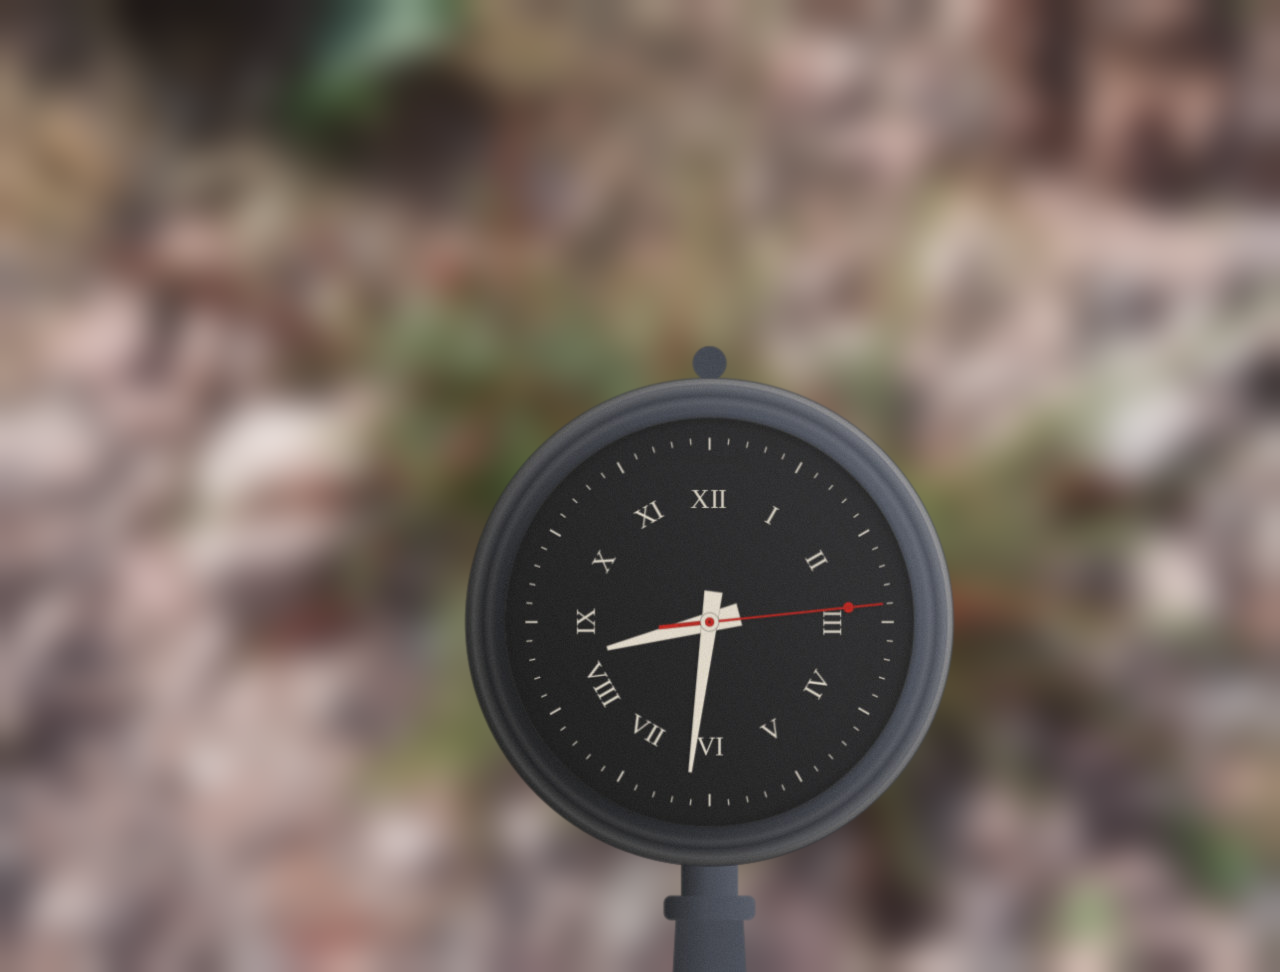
**8:31:14**
